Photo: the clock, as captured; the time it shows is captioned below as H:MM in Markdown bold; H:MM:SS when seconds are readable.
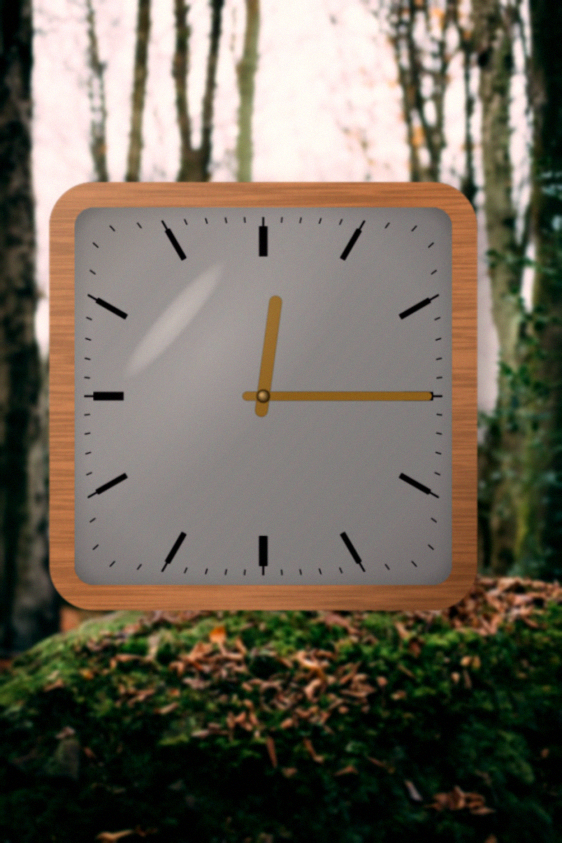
**12:15**
